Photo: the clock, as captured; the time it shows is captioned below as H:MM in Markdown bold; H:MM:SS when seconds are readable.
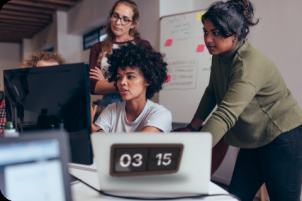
**3:15**
